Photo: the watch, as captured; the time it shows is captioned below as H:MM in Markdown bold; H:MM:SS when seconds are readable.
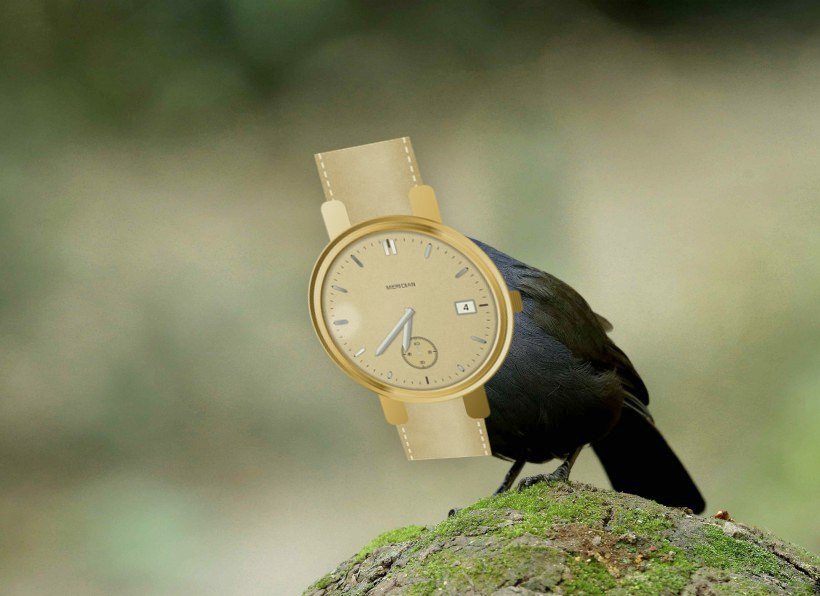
**6:38**
